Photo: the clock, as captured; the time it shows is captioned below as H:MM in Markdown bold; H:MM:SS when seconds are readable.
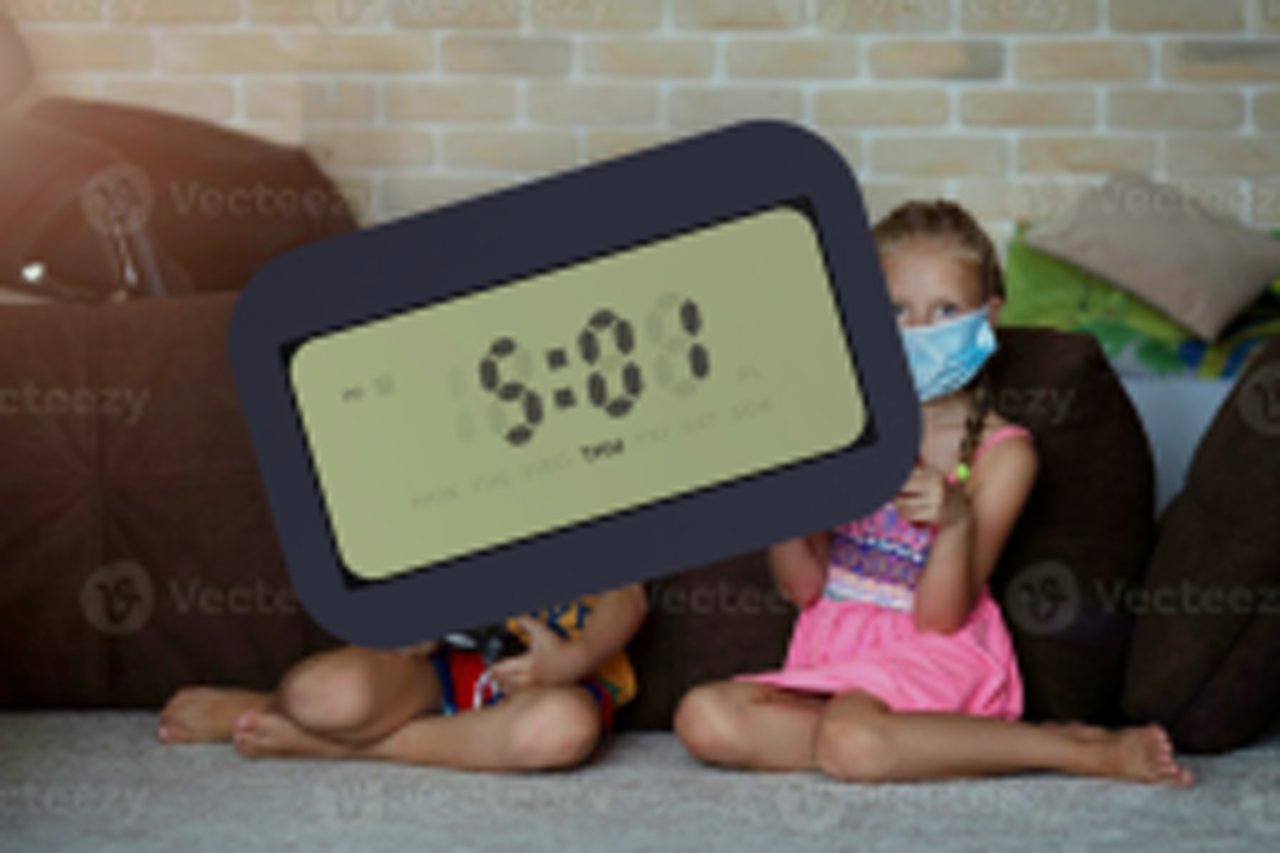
**5:01**
